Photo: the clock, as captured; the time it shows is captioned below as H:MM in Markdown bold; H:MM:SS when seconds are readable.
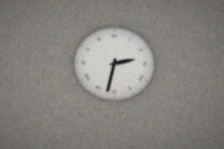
**2:32**
